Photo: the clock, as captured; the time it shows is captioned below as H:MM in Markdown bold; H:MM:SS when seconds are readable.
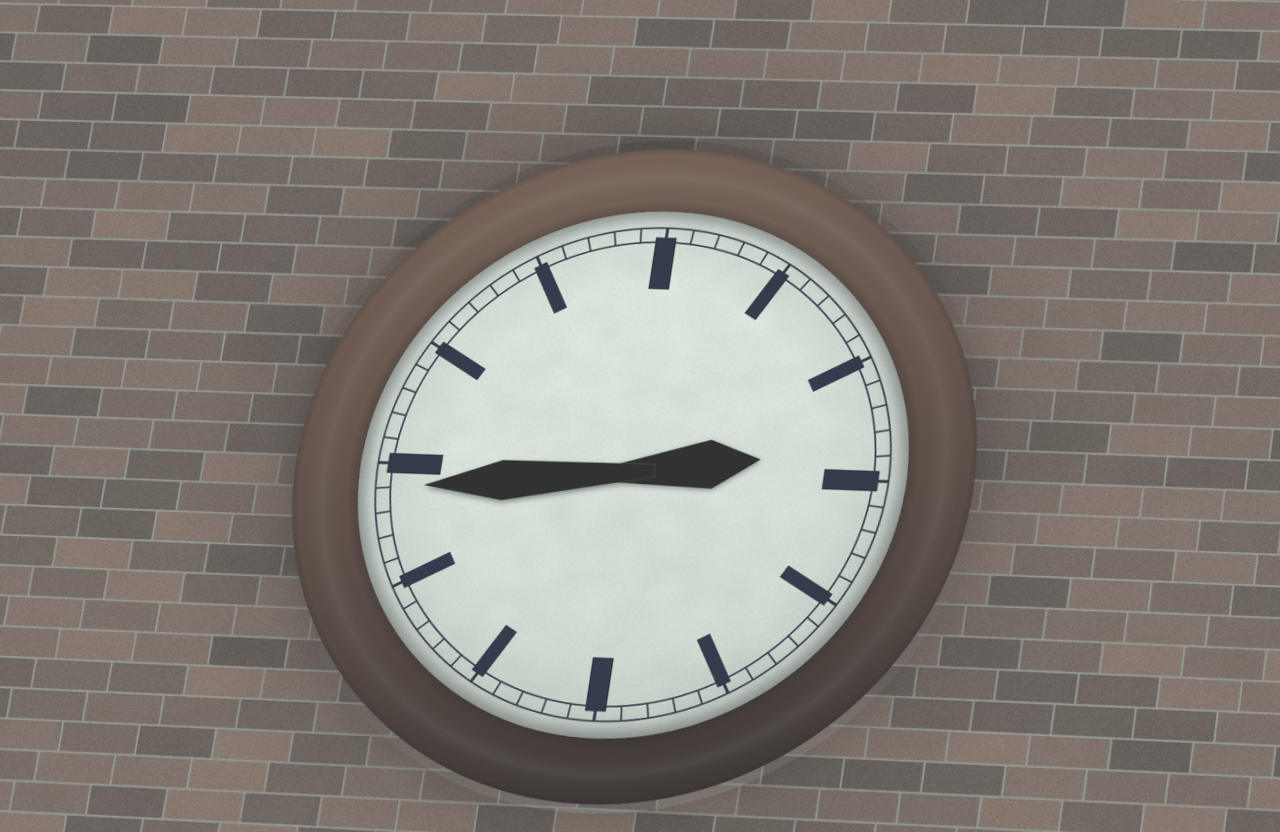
**2:44**
